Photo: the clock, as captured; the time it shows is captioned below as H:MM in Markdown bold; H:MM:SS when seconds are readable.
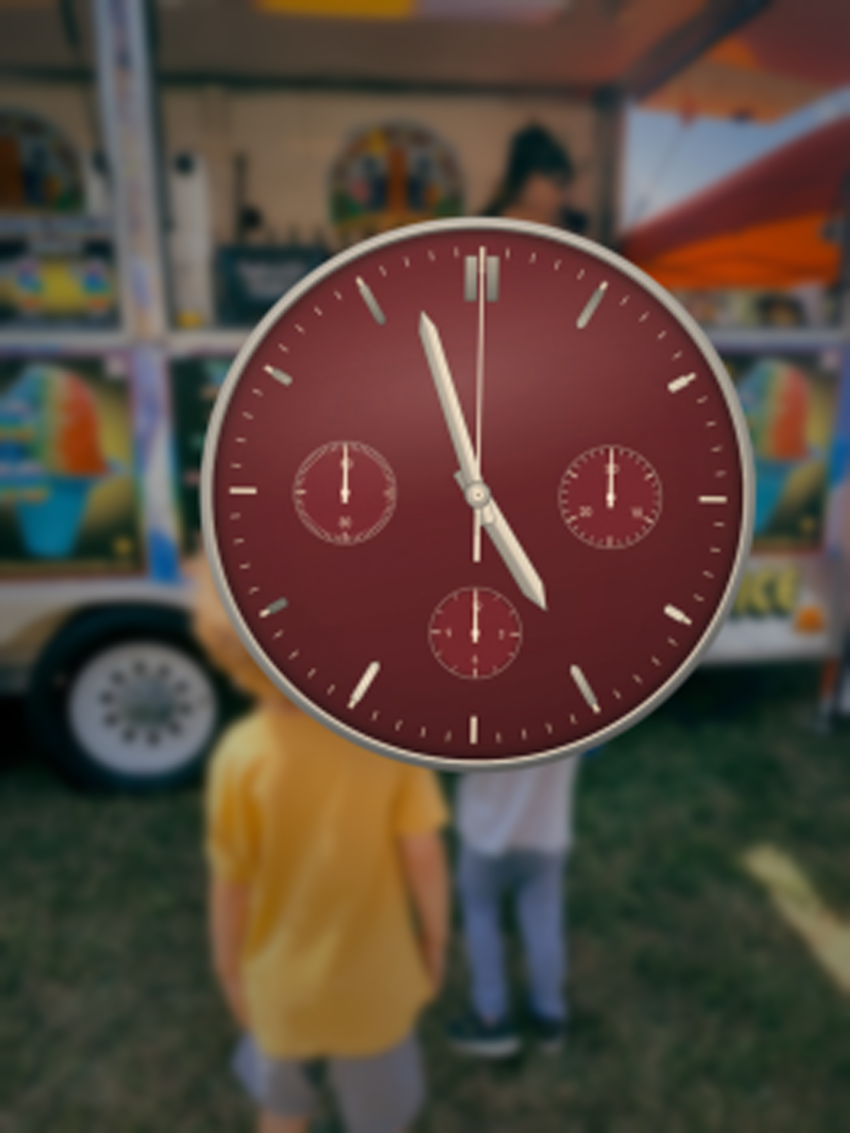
**4:57**
